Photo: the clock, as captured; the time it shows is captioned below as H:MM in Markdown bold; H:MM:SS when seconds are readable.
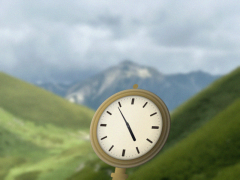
**4:54**
